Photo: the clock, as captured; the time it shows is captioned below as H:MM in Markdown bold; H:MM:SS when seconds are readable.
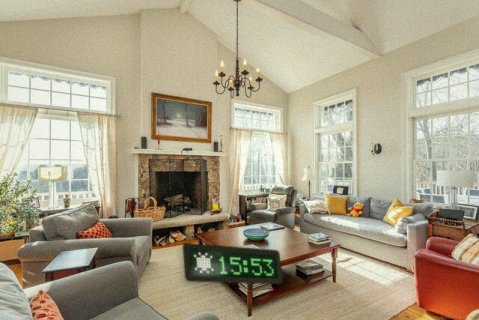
**15:53**
